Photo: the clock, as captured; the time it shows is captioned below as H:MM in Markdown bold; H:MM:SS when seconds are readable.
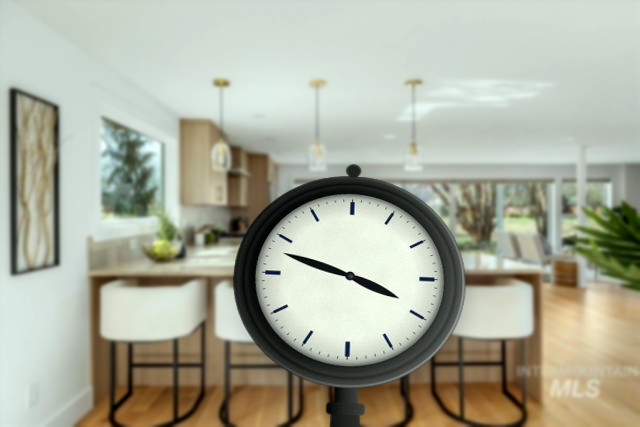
**3:48**
